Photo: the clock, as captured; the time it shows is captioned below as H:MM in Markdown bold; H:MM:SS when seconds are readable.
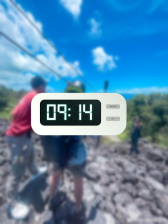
**9:14**
